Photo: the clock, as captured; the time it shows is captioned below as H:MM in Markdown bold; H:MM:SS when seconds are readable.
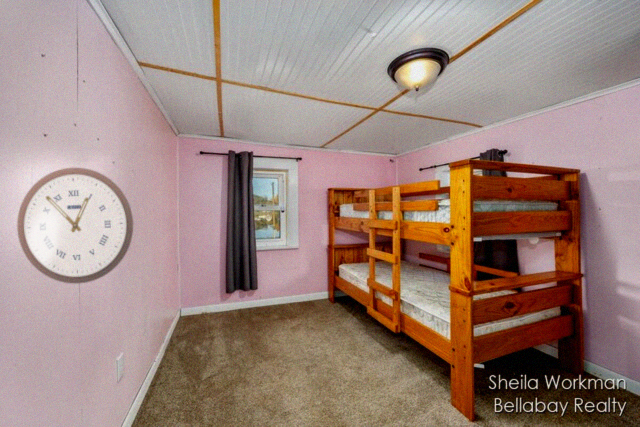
**12:53**
